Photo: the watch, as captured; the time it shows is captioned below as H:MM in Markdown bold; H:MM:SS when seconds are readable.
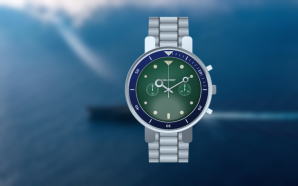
**10:10**
